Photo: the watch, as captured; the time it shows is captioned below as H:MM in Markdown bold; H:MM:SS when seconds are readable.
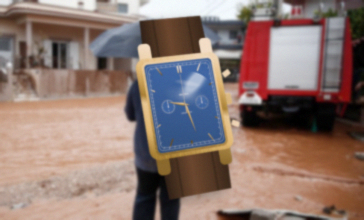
**9:28**
